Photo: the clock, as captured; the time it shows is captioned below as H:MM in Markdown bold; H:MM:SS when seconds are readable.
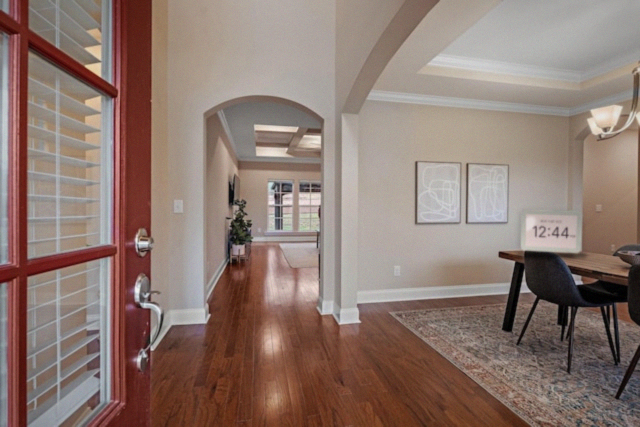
**12:44**
